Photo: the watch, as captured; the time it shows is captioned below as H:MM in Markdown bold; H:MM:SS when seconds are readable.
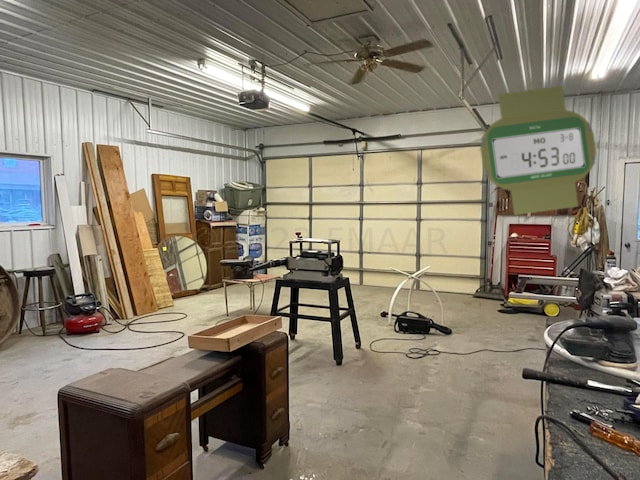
**4:53:00**
